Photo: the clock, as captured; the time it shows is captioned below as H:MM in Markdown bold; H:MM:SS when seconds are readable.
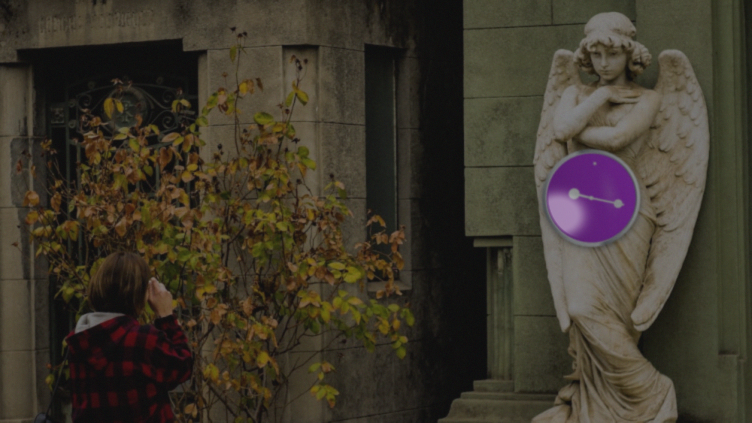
**9:16**
